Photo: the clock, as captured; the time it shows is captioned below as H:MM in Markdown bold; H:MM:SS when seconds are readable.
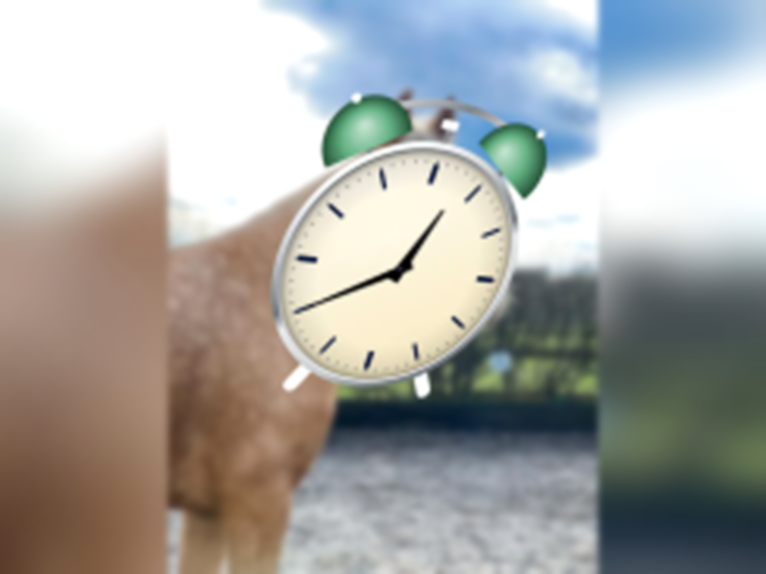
**12:40**
